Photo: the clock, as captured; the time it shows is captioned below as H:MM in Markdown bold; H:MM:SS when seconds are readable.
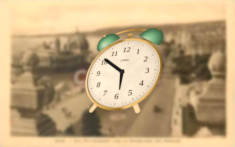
**5:51**
